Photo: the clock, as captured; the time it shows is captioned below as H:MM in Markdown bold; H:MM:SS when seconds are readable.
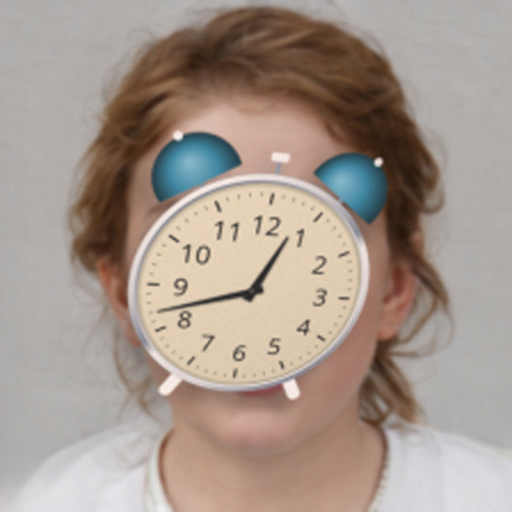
**12:42**
